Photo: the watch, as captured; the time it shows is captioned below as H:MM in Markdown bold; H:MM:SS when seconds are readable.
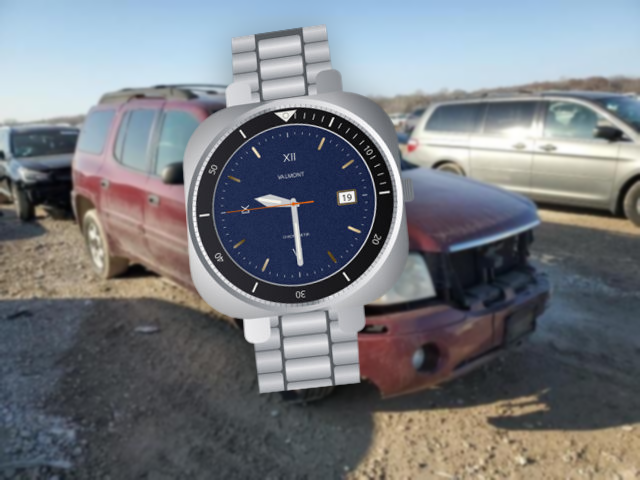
**9:29:45**
